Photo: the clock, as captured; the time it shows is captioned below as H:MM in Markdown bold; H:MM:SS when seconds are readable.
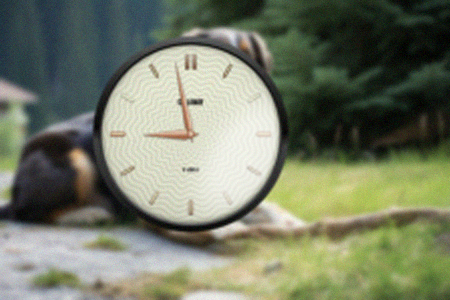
**8:58**
